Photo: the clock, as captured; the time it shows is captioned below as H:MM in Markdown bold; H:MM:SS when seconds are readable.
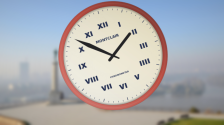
**1:52**
